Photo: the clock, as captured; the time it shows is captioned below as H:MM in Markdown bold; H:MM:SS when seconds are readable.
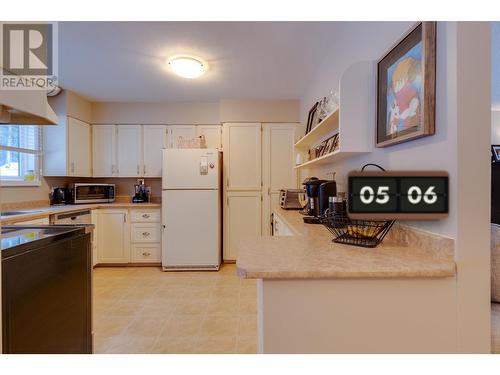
**5:06**
